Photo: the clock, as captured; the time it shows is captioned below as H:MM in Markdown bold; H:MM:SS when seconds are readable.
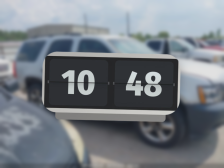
**10:48**
